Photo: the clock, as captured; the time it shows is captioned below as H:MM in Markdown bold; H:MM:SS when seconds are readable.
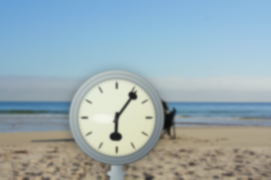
**6:06**
